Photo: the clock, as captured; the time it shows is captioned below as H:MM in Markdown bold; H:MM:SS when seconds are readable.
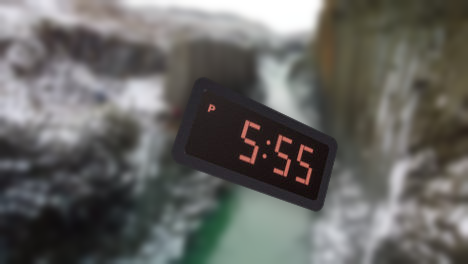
**5:55**
